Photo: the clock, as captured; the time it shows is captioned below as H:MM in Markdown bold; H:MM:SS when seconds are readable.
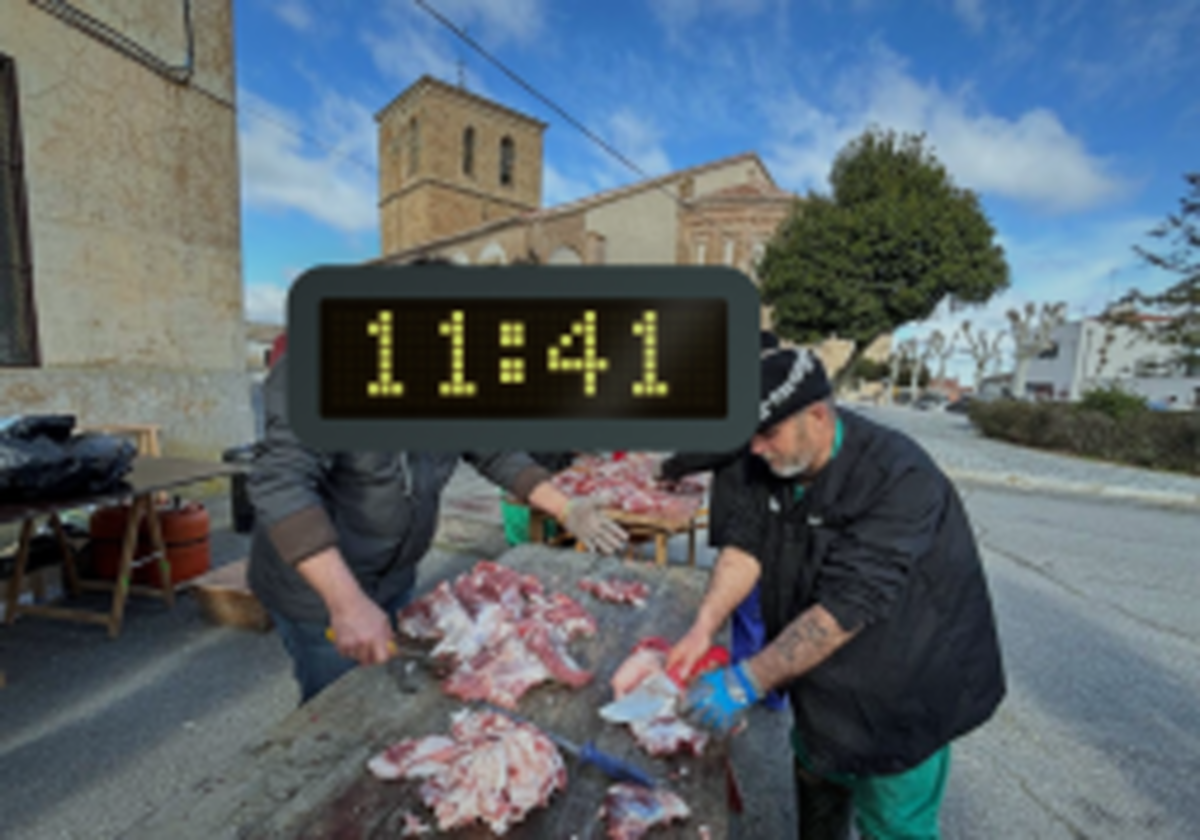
**11:41**
